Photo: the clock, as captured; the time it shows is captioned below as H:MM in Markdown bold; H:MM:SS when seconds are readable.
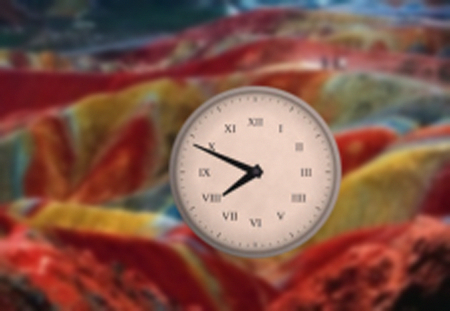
**7:49**
